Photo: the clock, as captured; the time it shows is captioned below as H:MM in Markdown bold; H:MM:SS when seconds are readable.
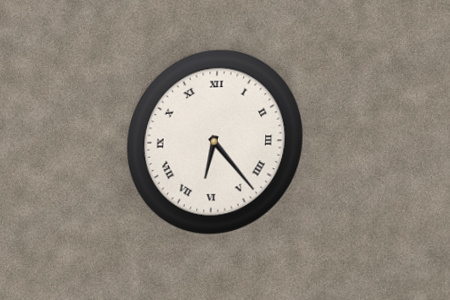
**6:23**
